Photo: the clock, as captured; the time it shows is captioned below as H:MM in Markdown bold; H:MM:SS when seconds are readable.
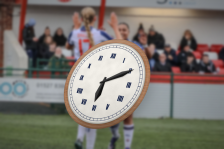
**6:10**
